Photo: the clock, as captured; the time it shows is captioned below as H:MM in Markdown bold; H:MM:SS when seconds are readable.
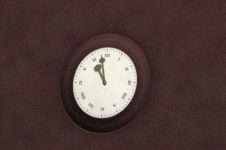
**10:58**
